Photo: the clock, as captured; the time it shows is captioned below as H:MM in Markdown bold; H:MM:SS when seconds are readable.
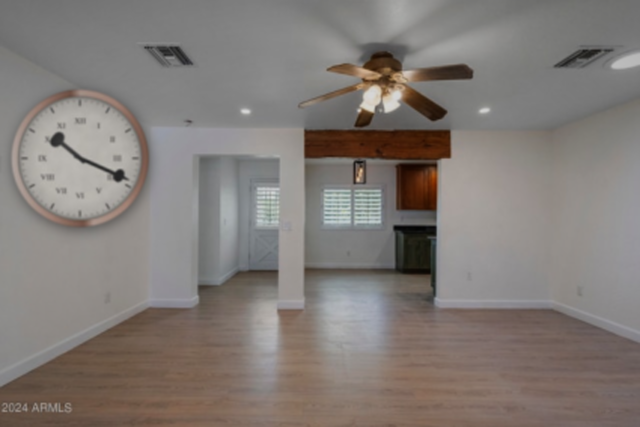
**10:19**
